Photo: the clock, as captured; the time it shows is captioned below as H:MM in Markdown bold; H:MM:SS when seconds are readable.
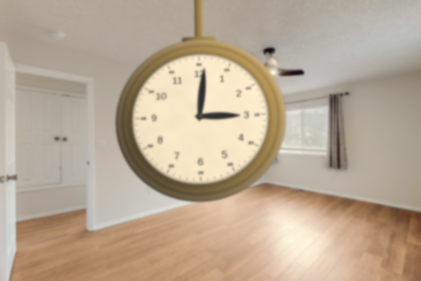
**3:01**
